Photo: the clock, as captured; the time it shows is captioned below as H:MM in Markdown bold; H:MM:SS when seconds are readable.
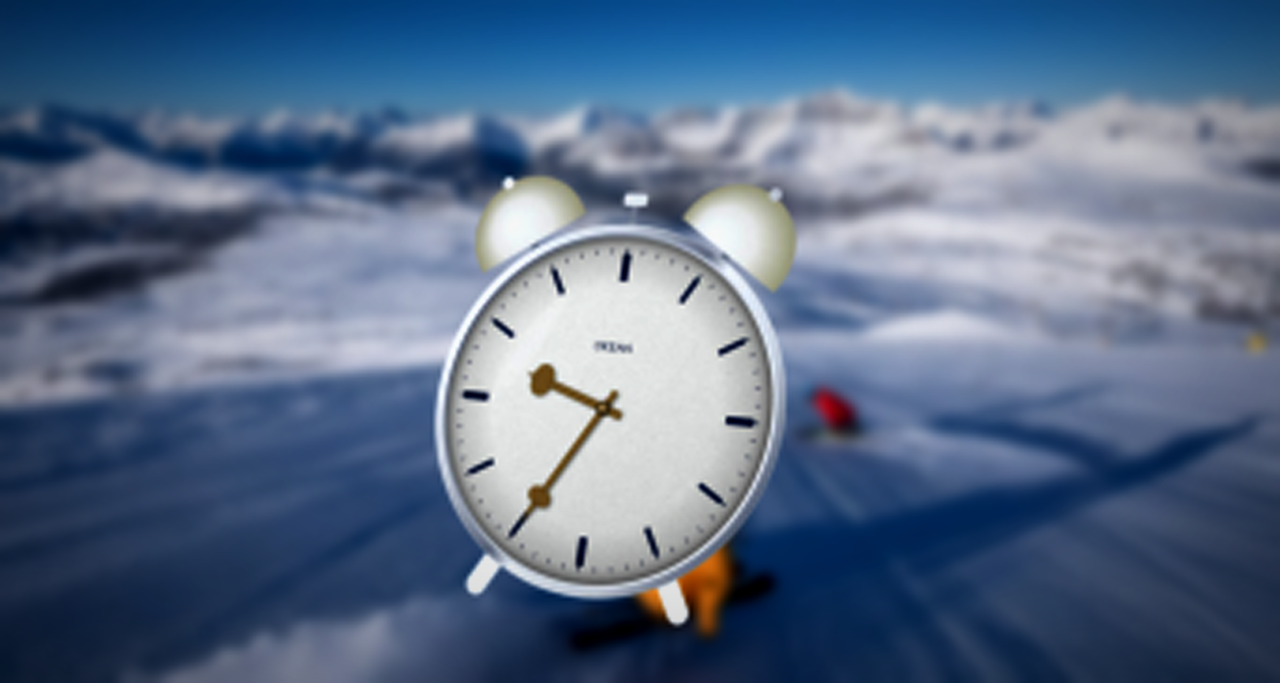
**9:35**
